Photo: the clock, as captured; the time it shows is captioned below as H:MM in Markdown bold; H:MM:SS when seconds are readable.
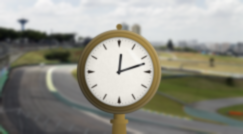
**12:12**
